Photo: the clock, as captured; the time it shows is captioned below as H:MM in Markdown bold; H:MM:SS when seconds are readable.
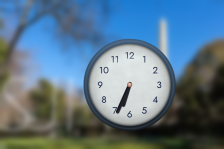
**6:34**
